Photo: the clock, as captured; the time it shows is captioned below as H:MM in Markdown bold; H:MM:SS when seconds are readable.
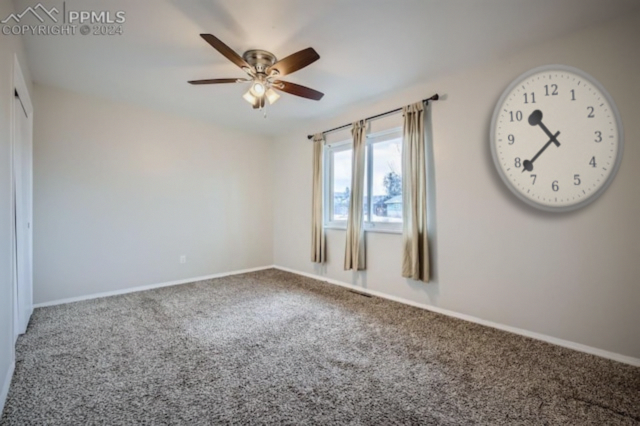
**10:38**
